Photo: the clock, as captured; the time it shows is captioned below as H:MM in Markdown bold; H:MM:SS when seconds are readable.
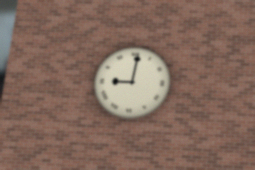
**9:01**
